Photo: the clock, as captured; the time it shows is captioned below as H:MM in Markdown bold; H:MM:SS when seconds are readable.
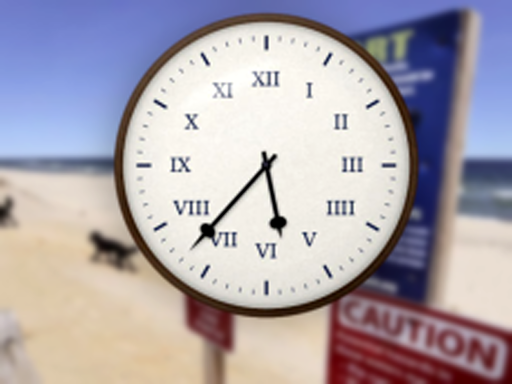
**5:37**
